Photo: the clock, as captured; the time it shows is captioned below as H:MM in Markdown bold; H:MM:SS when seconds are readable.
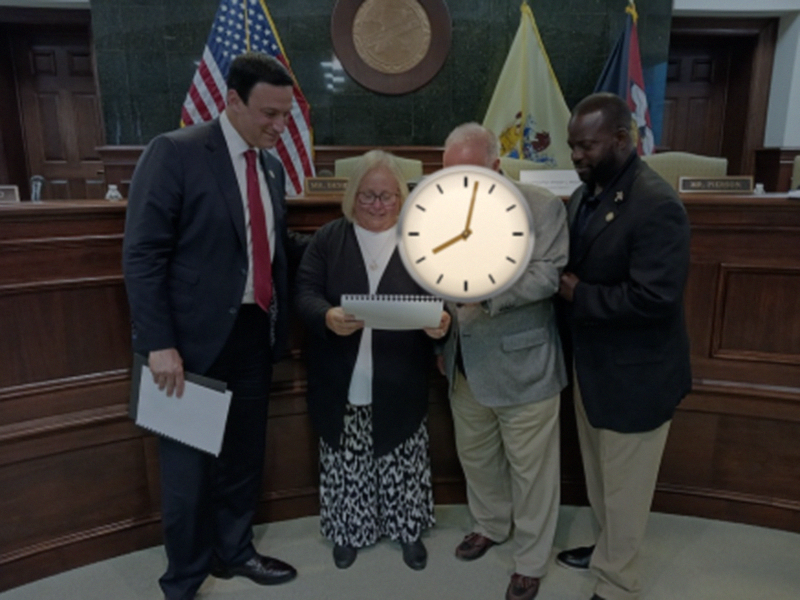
**8:02**
